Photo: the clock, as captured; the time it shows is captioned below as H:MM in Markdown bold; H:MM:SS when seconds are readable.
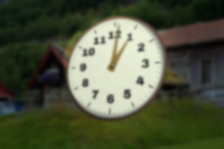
**1:01**
